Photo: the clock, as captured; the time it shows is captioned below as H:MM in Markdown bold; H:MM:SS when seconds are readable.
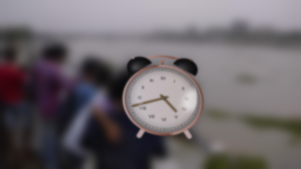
**4:42**
